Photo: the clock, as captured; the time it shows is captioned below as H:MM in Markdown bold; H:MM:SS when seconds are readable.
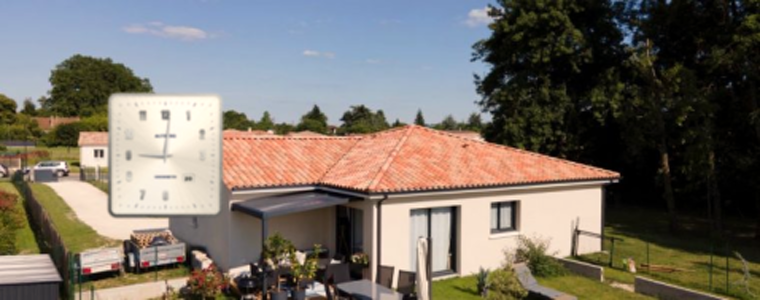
**9:01**
